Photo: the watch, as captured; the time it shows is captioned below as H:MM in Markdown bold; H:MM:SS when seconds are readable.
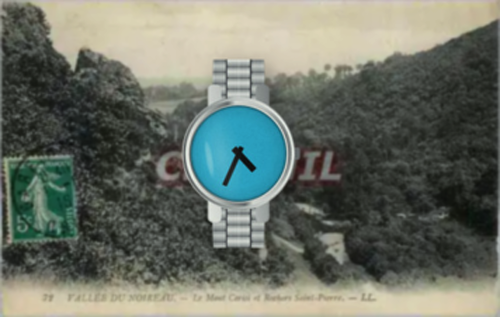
**4:34**
